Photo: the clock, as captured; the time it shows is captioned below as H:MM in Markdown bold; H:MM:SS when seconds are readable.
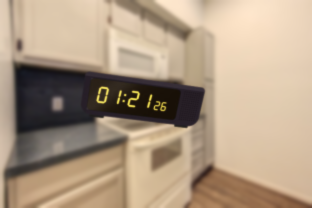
**1:21:26**
